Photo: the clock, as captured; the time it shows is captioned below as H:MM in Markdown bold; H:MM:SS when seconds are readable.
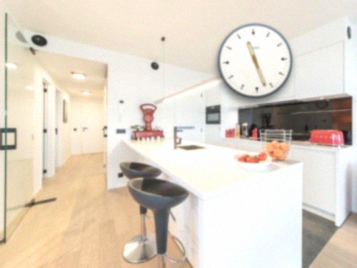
**11:27**
